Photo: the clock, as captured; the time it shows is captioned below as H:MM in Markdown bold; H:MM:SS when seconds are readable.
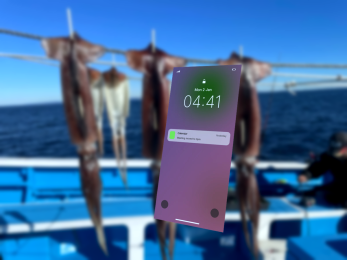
**4:41**
